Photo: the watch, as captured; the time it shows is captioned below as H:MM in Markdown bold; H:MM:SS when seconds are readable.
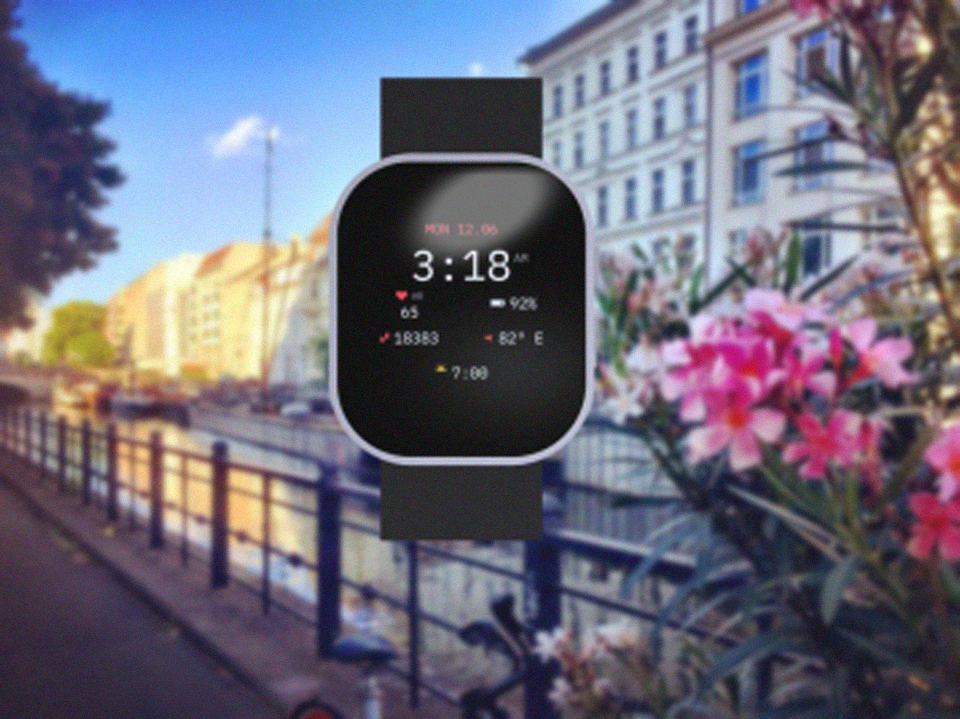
**3:18**
